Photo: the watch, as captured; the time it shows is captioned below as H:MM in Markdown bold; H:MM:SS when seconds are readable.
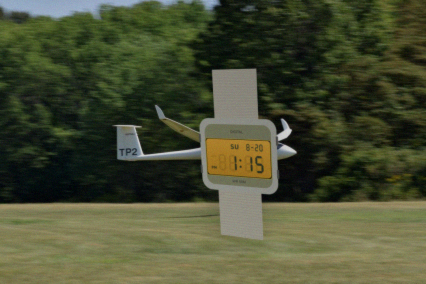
**1:15**
